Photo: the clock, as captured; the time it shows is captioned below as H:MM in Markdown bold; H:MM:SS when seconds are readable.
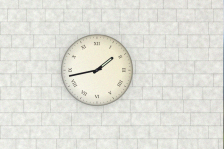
**1:43**
